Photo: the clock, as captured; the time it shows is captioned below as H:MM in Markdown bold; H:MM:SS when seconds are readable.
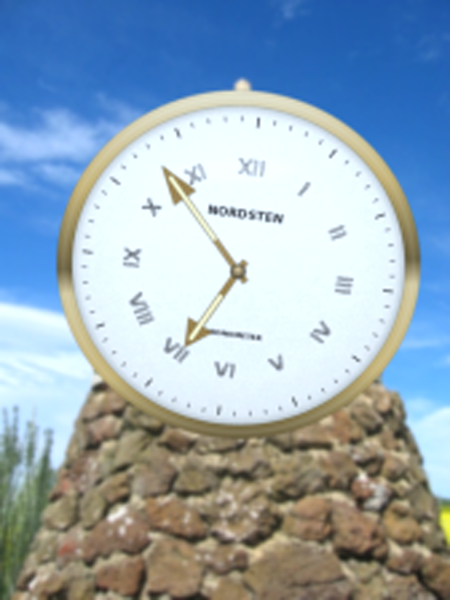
**6:53**
